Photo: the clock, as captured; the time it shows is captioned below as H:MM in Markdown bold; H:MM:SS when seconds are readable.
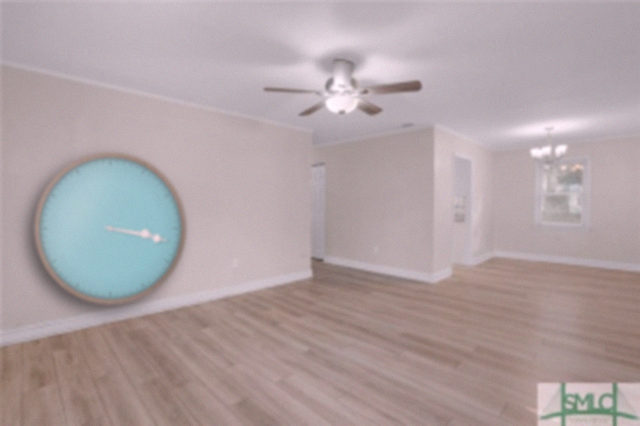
**3:17**
